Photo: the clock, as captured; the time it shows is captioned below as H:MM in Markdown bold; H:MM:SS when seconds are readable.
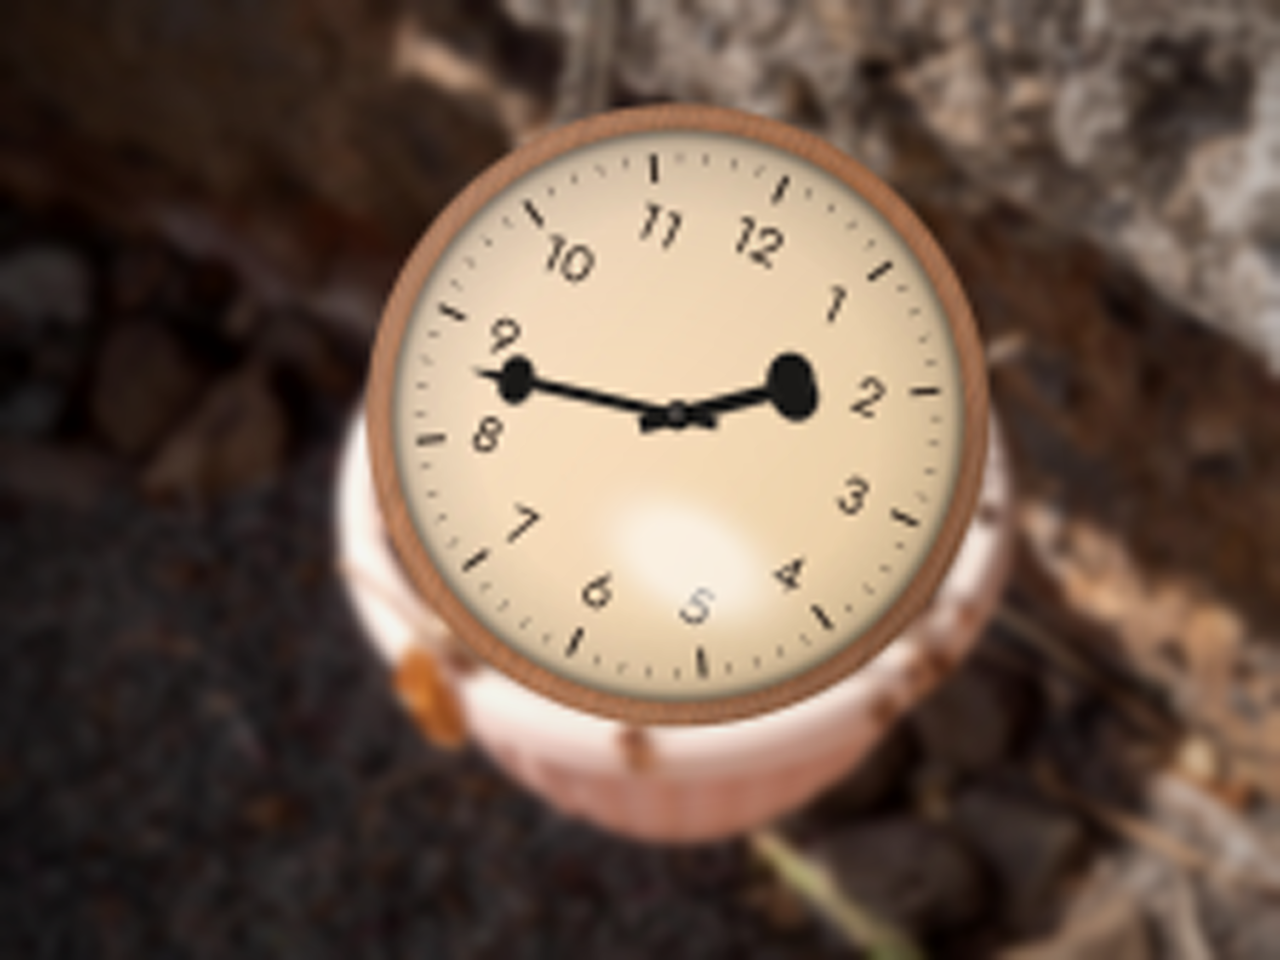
**1:43**
